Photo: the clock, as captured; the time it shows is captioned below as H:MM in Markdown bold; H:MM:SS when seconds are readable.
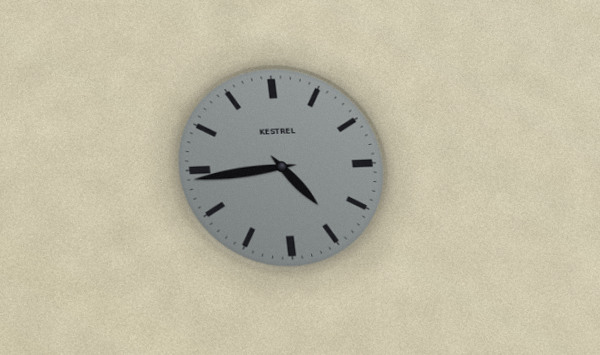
**4:44**
